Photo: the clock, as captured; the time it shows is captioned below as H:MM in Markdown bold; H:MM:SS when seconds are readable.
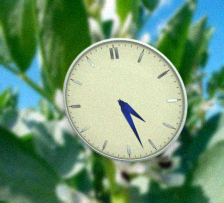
**4:27**
